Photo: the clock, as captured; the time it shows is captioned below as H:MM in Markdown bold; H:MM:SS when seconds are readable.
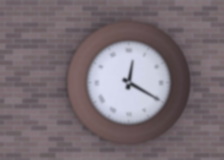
**12:20**
